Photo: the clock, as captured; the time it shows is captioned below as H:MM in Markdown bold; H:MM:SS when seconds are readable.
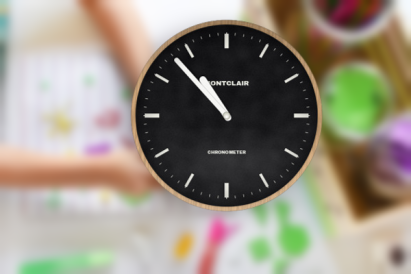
**10:53**
